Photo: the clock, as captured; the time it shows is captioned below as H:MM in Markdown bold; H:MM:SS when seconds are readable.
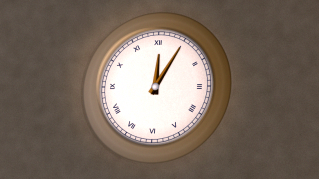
**12:05**
